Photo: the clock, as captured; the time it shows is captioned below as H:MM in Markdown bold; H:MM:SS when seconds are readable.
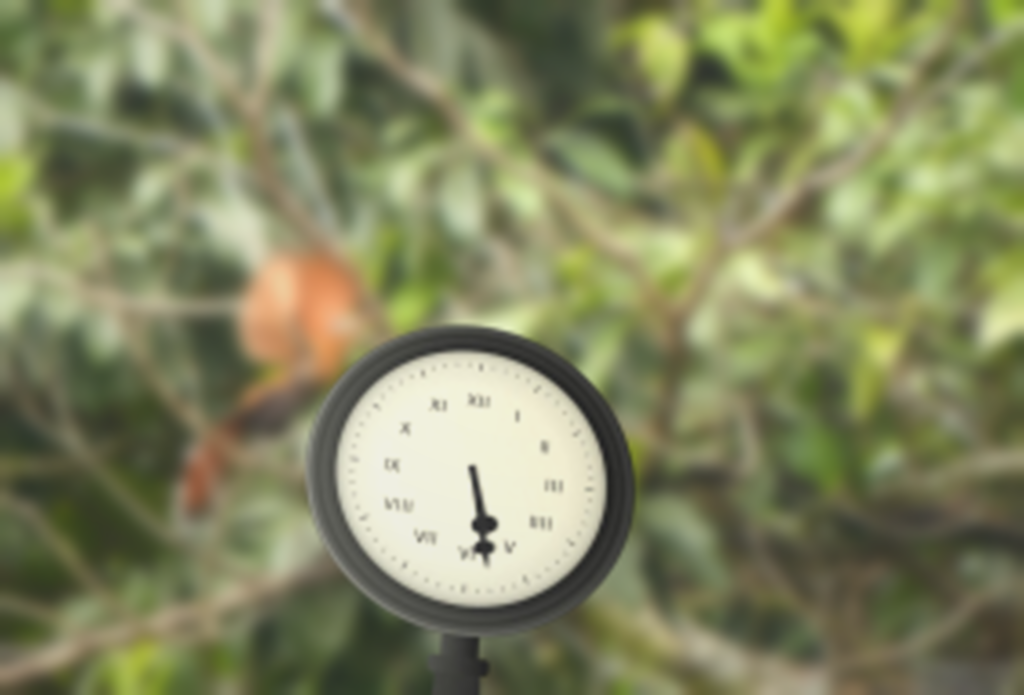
**5:28**
